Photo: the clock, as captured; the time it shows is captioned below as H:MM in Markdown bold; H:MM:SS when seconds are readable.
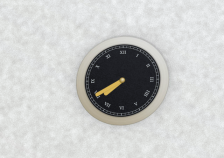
**7:40**
